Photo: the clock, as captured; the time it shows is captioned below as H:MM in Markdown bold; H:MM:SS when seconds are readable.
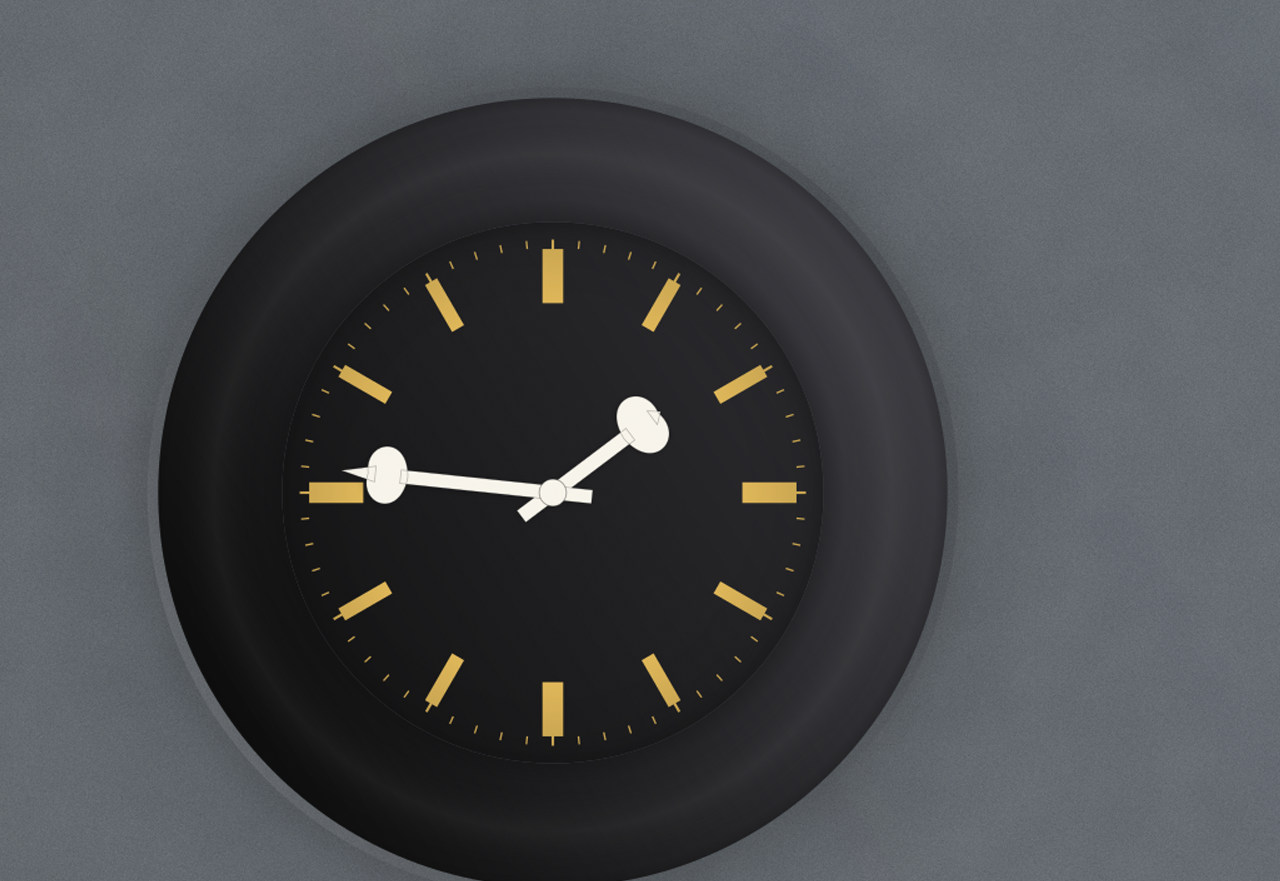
**1:46**
